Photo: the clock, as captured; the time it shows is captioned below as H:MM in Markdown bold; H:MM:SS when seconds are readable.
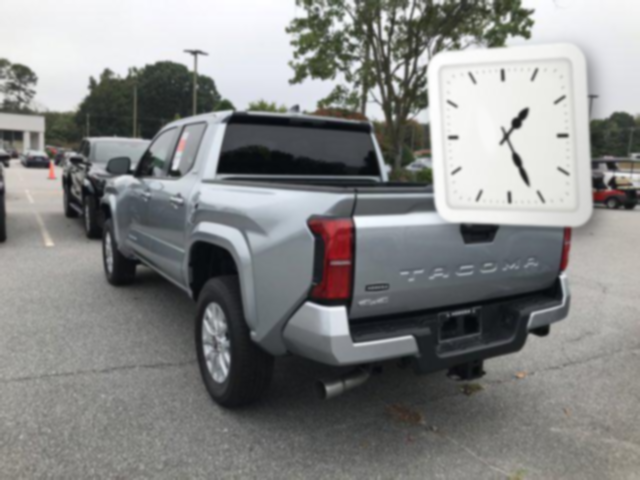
**1:26**
